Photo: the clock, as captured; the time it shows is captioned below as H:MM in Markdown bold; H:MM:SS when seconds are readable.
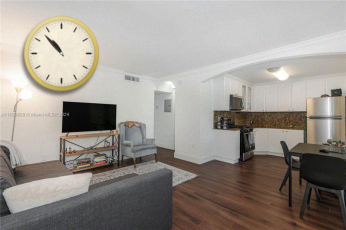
**10:53**
